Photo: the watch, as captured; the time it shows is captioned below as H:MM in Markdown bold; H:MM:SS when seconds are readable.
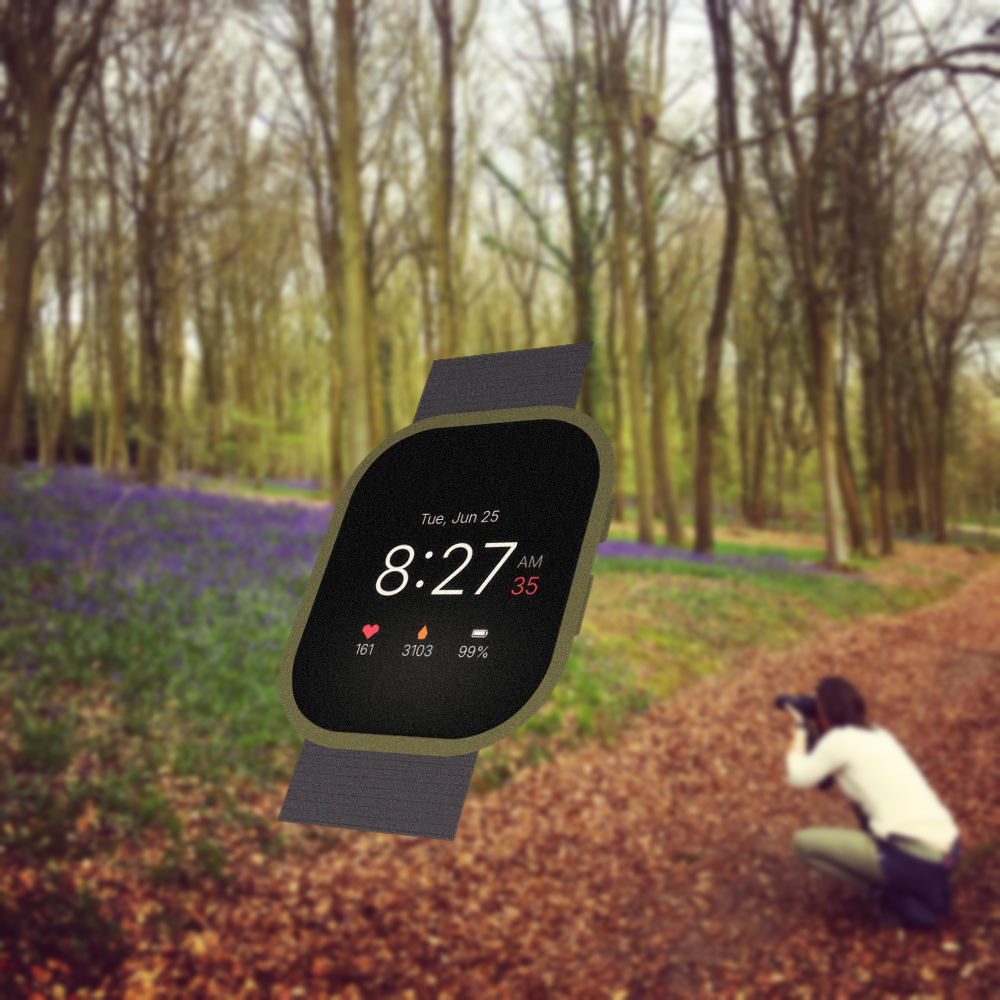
**8:27:35**
